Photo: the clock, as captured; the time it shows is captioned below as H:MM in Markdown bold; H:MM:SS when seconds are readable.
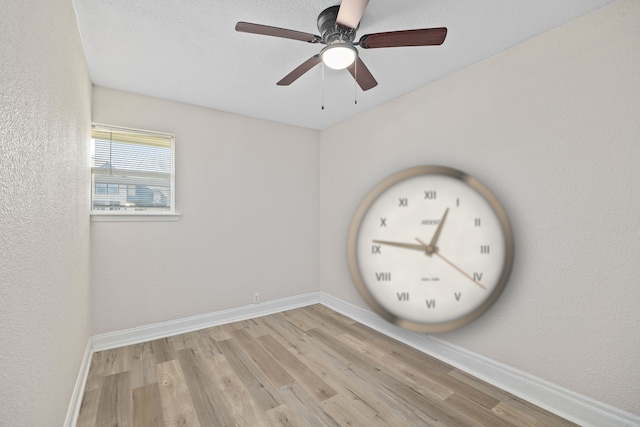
**12:46:21**
